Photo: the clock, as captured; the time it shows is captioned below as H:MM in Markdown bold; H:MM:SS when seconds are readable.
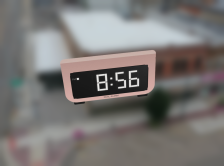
**8:56**
